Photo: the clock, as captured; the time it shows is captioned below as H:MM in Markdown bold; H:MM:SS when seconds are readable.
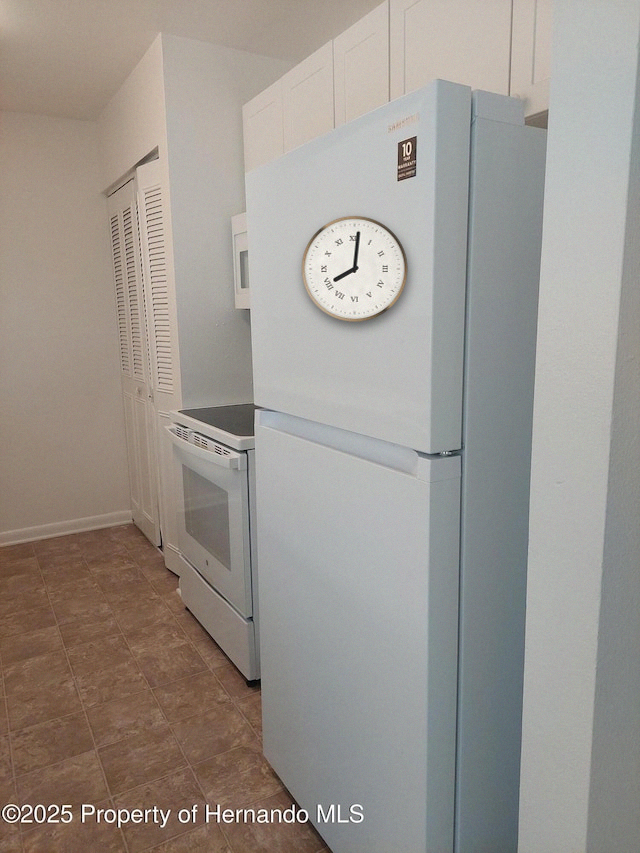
**8:01**
